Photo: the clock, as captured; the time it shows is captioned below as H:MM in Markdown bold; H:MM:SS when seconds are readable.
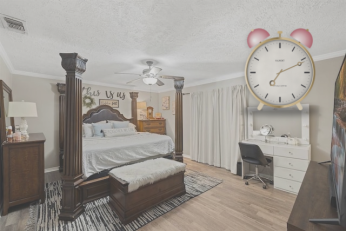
**7:11**
